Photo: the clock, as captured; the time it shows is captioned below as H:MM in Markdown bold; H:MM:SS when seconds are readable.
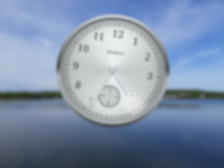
**4:34**
